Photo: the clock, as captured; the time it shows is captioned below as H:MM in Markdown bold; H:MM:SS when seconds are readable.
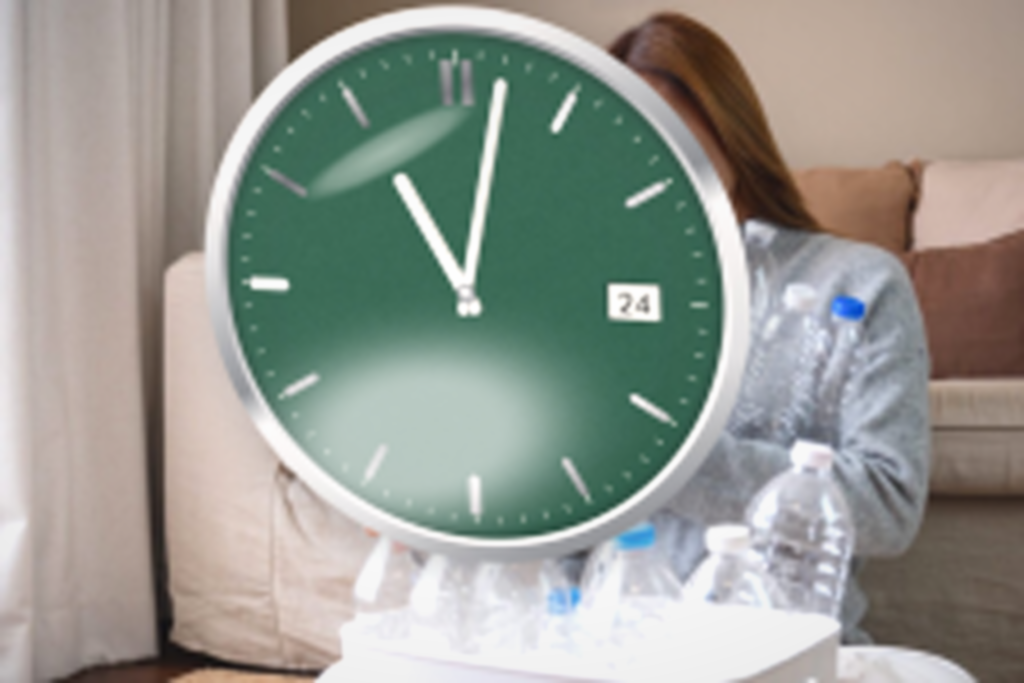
**11:02**
